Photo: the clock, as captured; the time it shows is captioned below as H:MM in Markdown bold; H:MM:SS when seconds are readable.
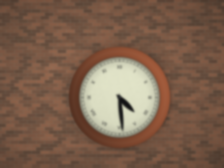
**4:29**
